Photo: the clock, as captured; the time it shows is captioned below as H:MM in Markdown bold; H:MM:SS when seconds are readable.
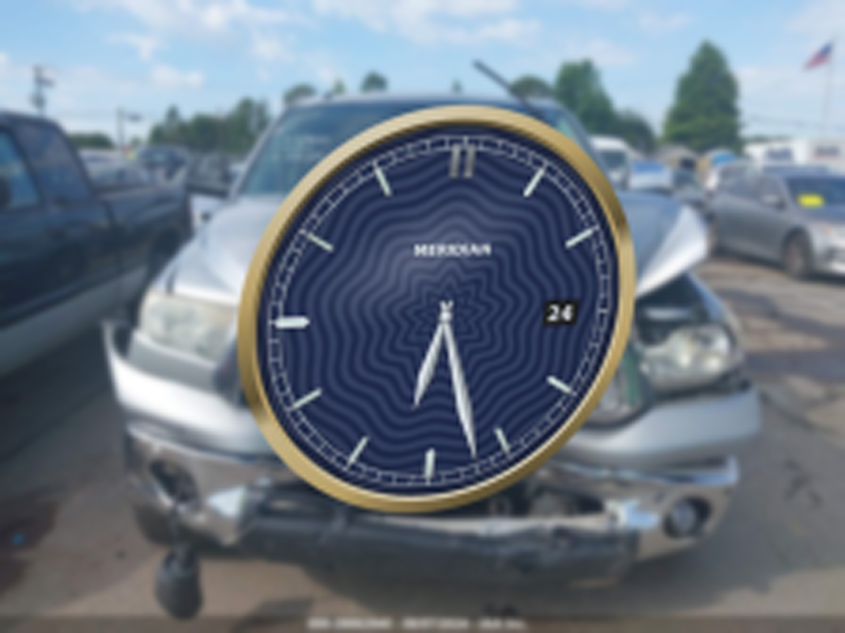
**6:27**
